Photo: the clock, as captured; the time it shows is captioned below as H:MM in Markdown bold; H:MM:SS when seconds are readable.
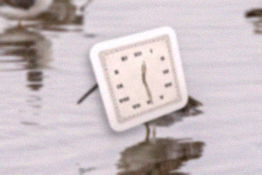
**12:29**
